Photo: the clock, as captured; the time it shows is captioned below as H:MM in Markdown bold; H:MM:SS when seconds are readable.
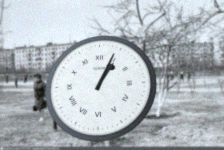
**1:04**
